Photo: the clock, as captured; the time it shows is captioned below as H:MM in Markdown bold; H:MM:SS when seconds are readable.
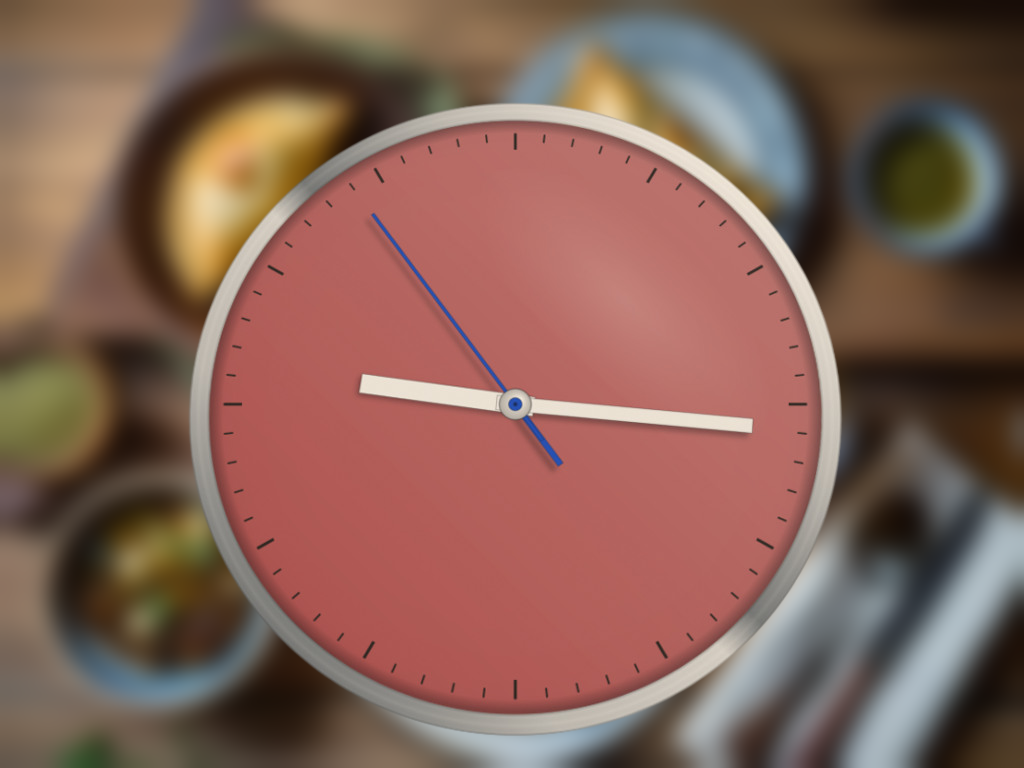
**9:15:54**
